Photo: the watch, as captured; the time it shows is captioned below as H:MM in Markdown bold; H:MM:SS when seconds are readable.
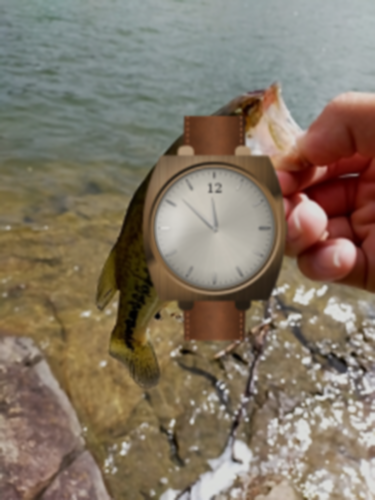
**11:52**
